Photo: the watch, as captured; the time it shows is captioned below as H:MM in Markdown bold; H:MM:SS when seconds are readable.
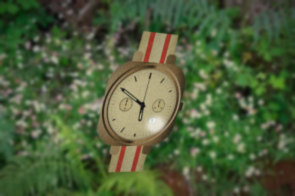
**5:50**
